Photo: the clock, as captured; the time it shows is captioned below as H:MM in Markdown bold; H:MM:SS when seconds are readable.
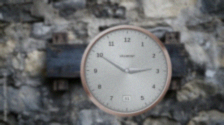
**2:50**
